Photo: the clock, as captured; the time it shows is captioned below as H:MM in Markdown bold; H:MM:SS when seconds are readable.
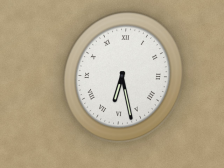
**6:27**
